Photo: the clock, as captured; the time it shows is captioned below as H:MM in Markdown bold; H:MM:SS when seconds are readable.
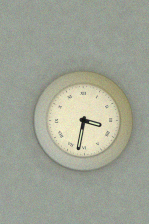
**3:32**
